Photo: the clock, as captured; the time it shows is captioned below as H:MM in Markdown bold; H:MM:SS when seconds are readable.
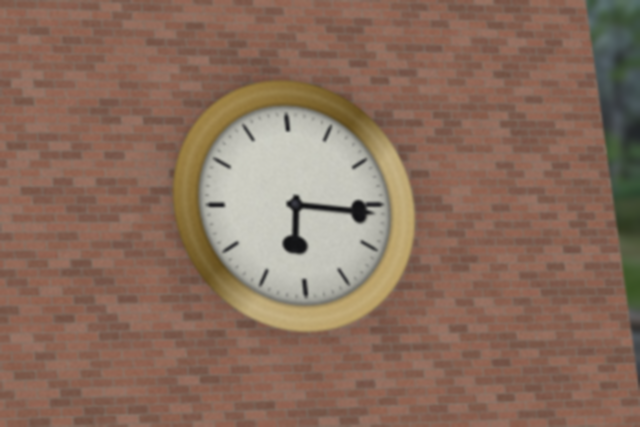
**6:16**
